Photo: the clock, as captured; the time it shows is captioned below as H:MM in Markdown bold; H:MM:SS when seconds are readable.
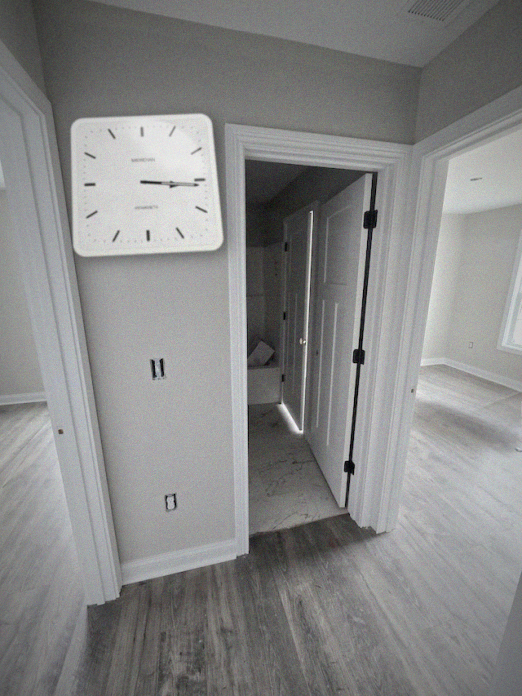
**3:16**
